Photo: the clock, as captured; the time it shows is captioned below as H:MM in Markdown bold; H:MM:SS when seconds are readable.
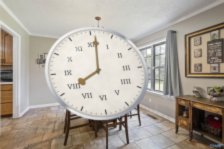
**8:01**
